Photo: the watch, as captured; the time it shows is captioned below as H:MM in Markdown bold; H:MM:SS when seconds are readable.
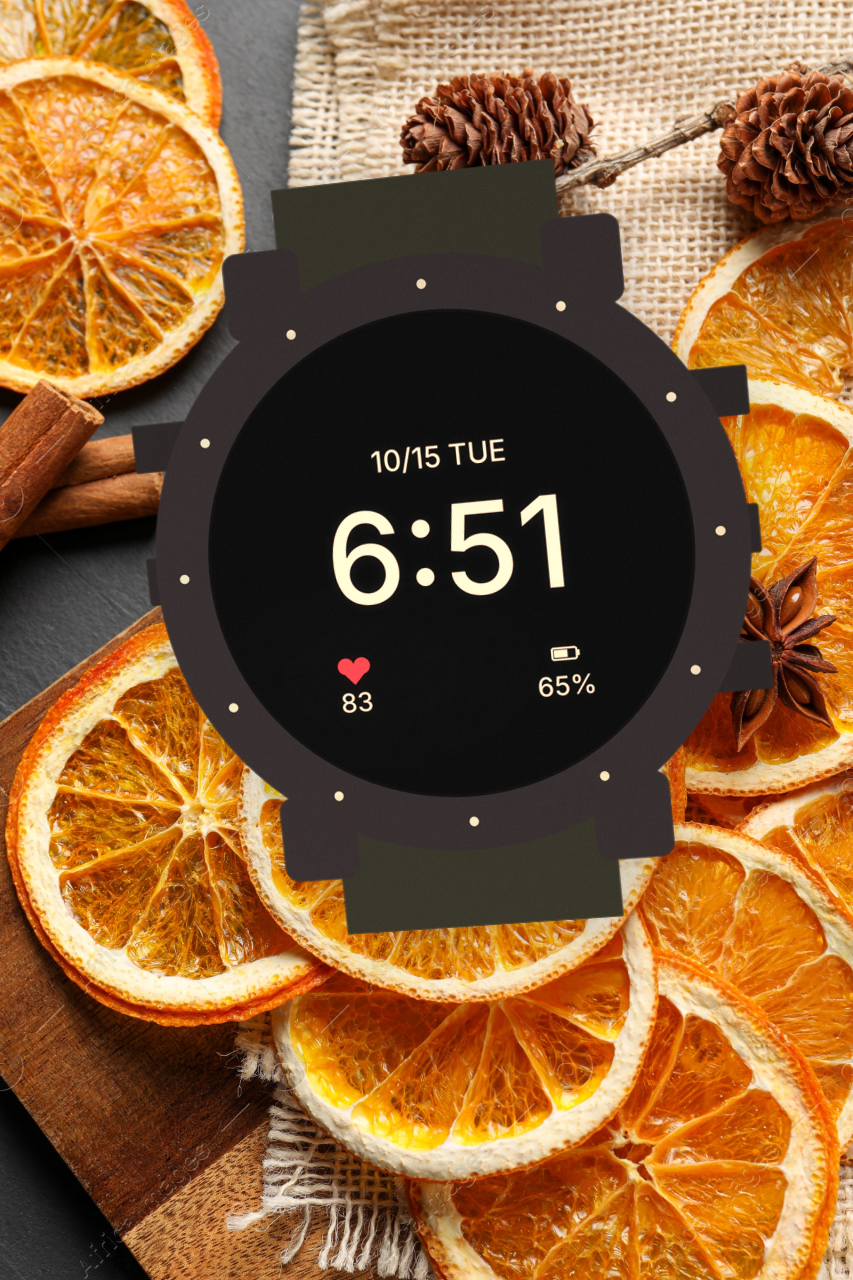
**6:51**
